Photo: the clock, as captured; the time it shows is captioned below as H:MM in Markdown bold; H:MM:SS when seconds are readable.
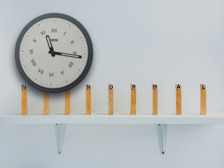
**11:16**
